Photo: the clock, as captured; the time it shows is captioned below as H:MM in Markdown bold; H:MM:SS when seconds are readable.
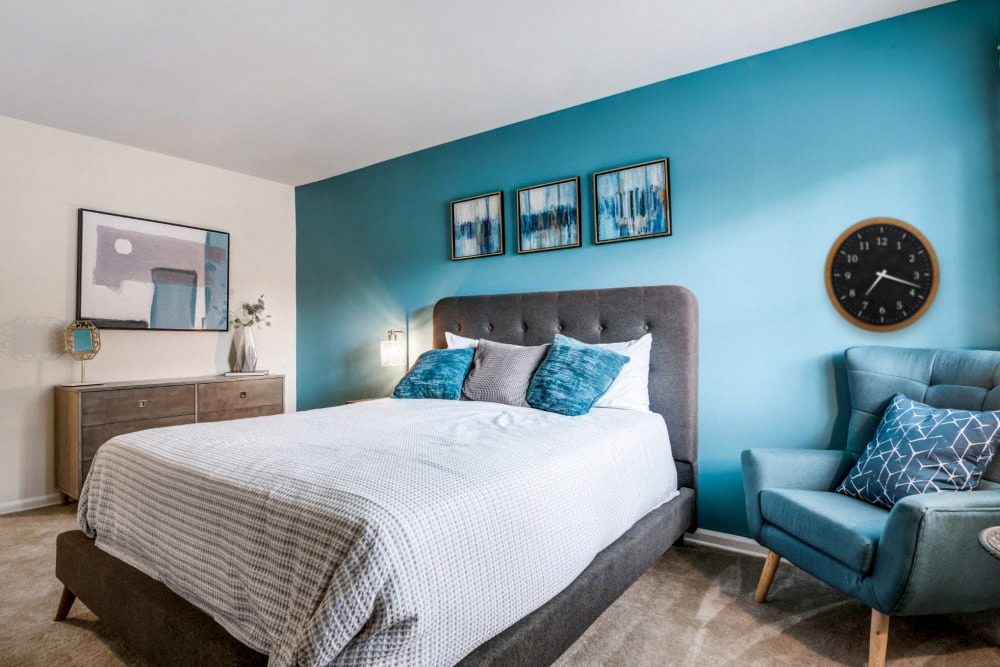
**7:18**
